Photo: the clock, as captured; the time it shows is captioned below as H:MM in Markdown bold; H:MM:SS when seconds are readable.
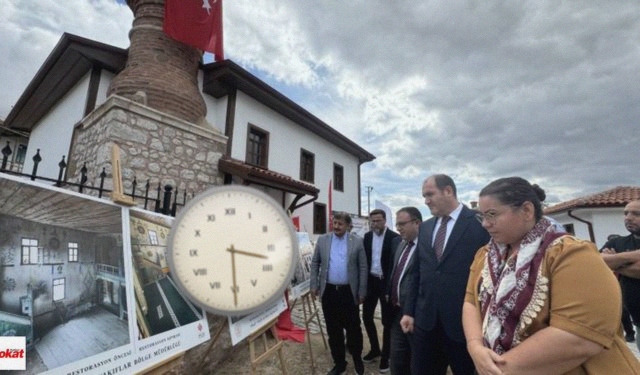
**3:30**
